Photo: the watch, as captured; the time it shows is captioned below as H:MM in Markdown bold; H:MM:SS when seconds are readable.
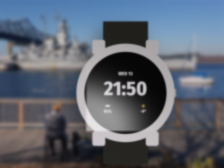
**21:50**
